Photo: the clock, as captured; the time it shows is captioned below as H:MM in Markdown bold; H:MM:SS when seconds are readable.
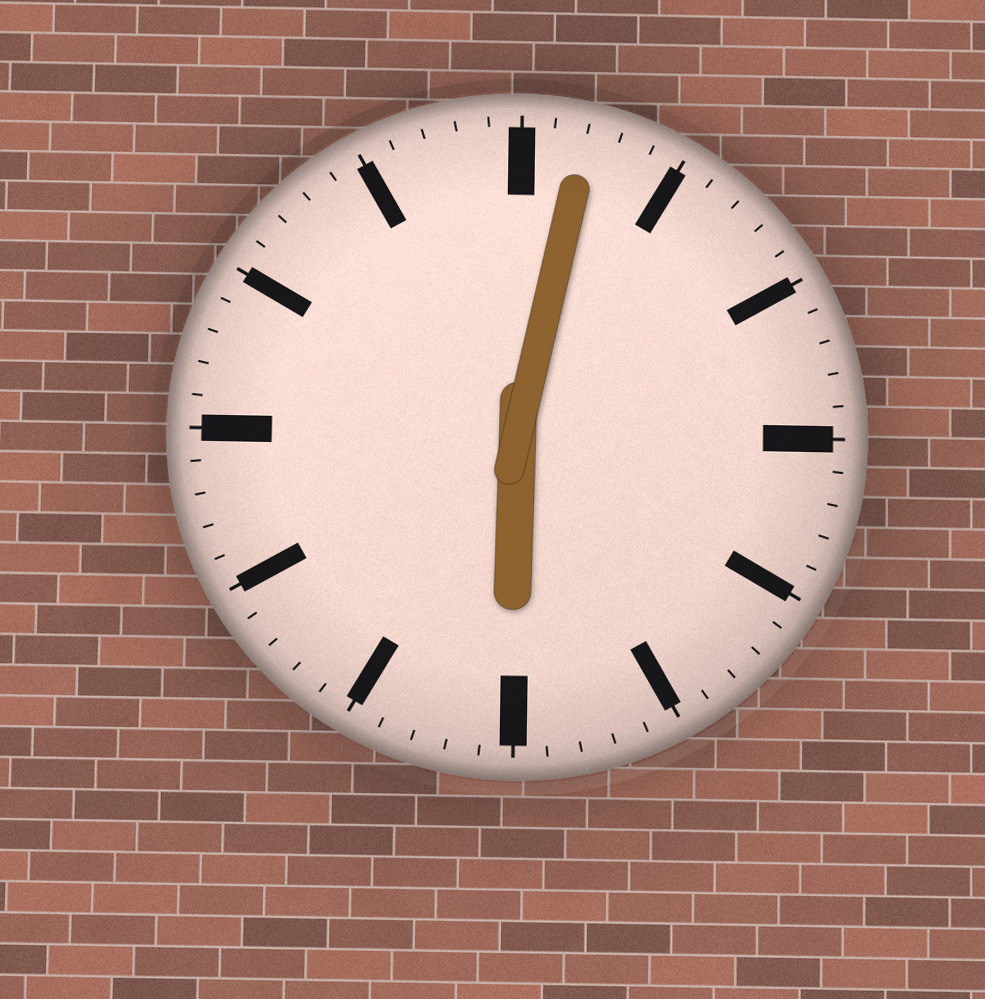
**6:02**
